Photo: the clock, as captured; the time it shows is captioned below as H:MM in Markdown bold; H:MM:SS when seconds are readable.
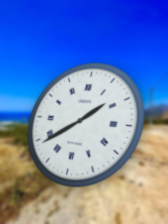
**1:39**
